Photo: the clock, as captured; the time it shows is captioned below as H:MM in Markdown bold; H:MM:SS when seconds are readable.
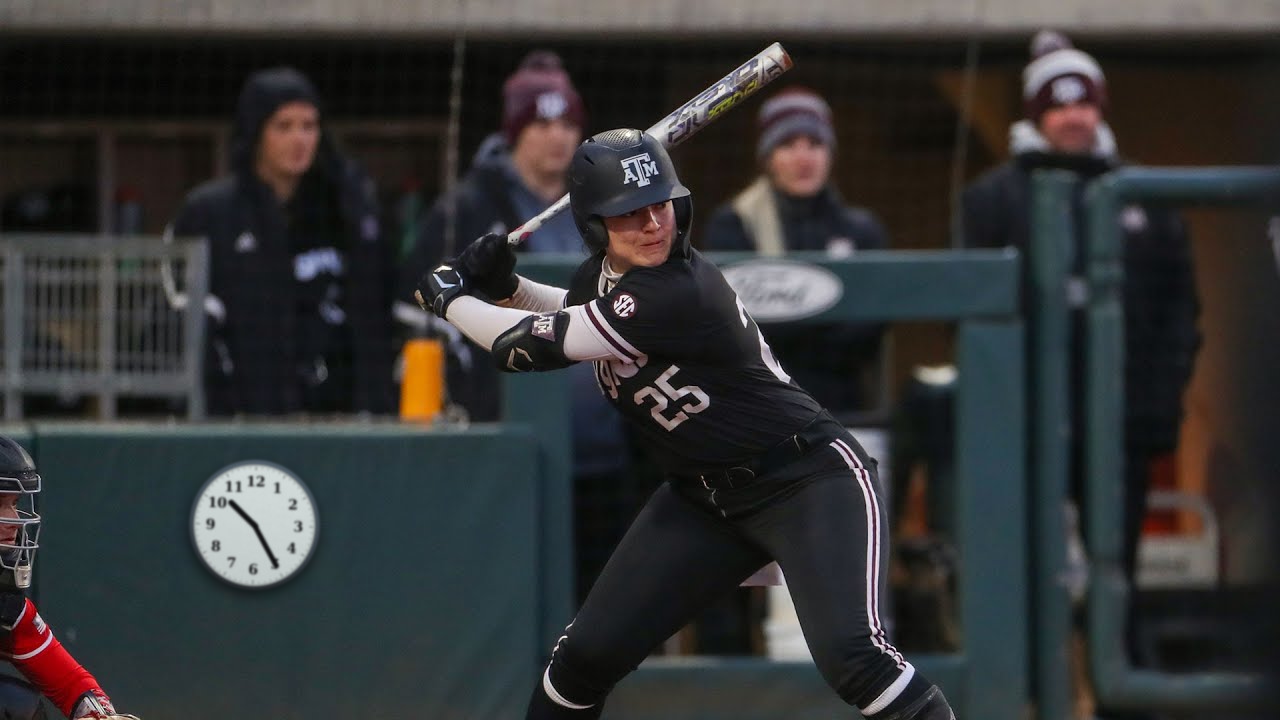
**10:25**
